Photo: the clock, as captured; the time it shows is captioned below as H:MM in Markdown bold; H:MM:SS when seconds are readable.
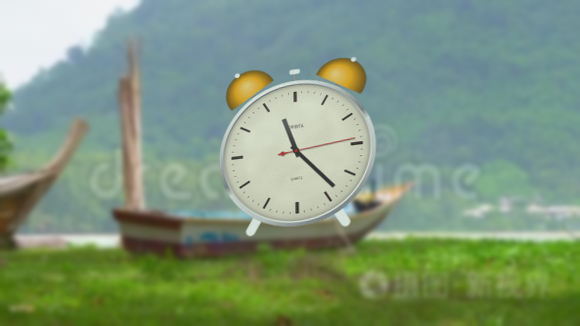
**11:23:14**
